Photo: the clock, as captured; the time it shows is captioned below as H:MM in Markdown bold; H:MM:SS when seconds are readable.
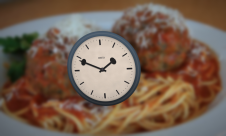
**1:49**
